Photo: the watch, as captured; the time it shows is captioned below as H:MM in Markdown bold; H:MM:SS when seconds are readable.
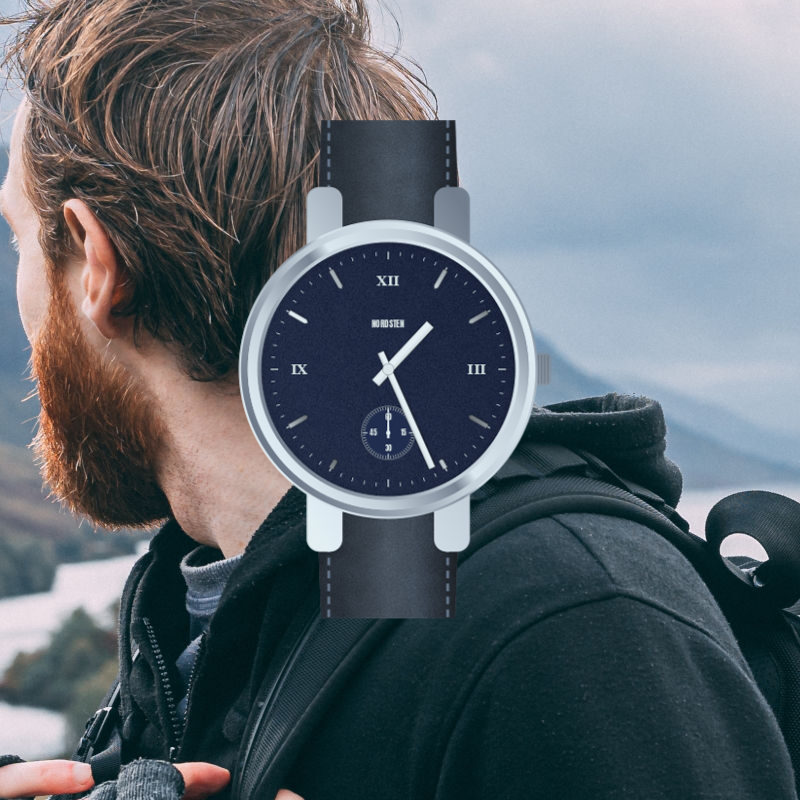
**1:26**
